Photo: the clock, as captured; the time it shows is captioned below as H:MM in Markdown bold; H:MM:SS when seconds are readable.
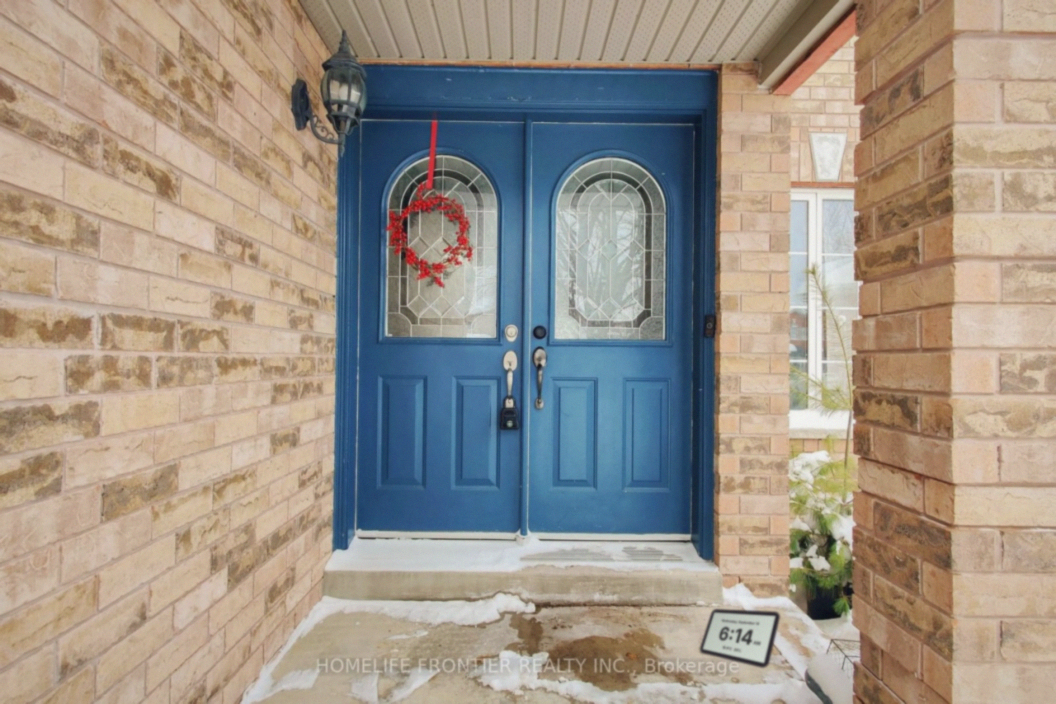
**6:14**
